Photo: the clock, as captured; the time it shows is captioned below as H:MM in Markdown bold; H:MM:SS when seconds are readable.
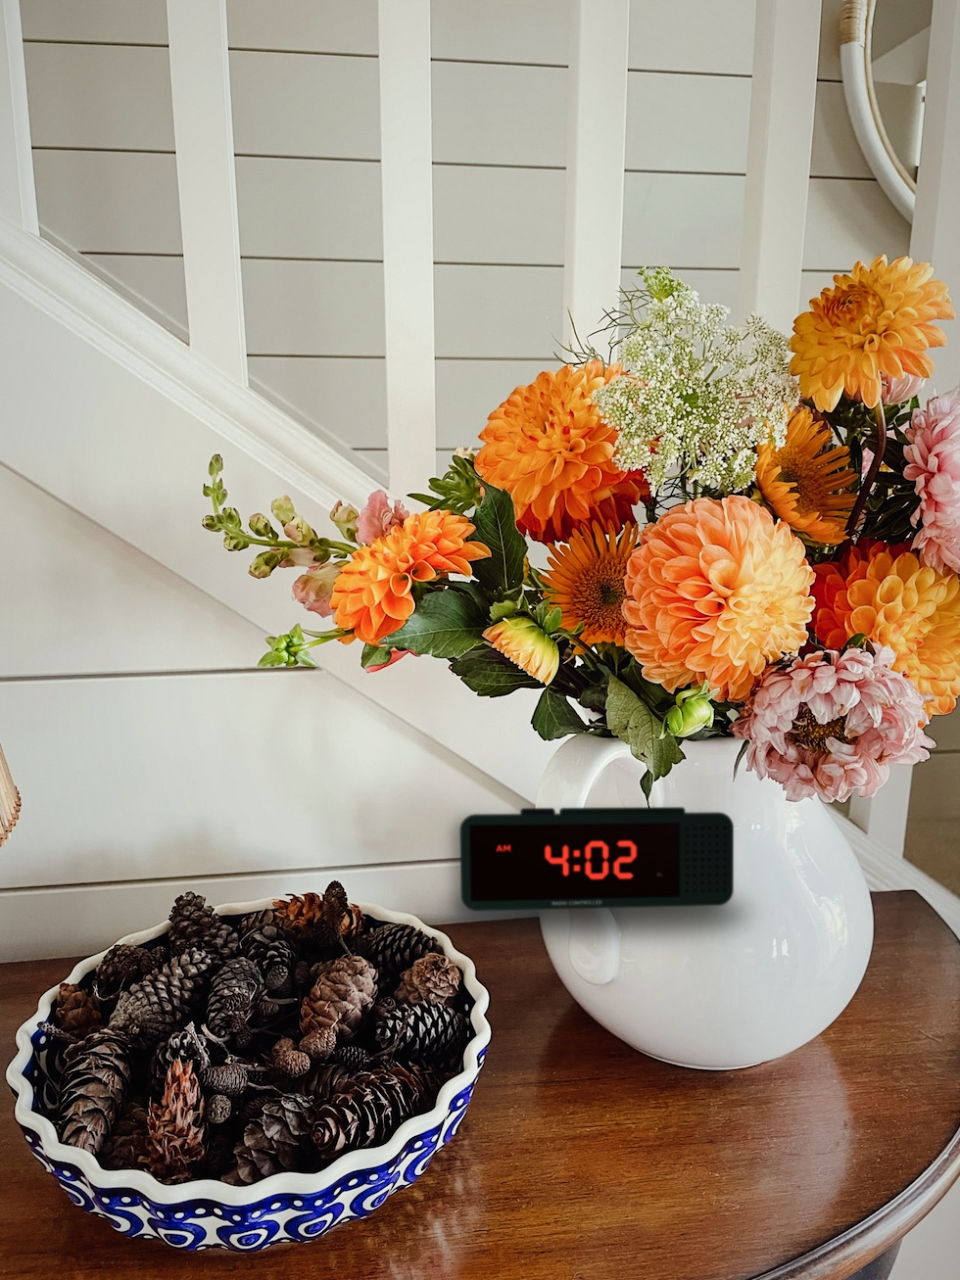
**4:02**
